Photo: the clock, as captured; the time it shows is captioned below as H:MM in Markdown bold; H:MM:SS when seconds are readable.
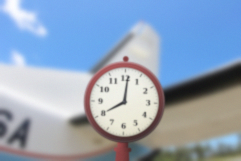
**8:01**
